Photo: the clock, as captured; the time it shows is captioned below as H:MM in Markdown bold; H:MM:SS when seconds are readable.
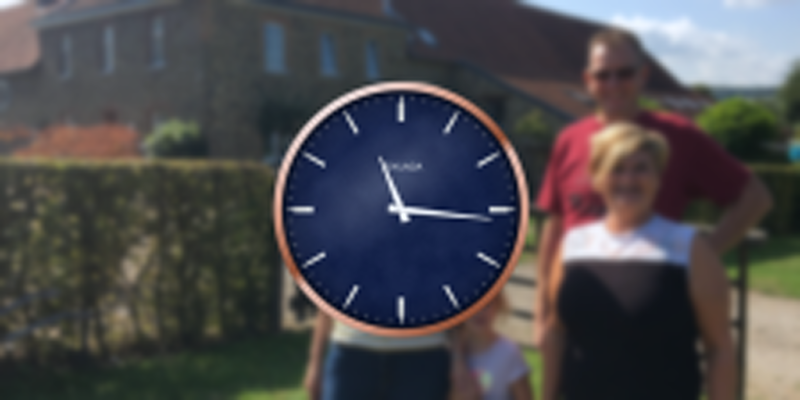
**11:16**
